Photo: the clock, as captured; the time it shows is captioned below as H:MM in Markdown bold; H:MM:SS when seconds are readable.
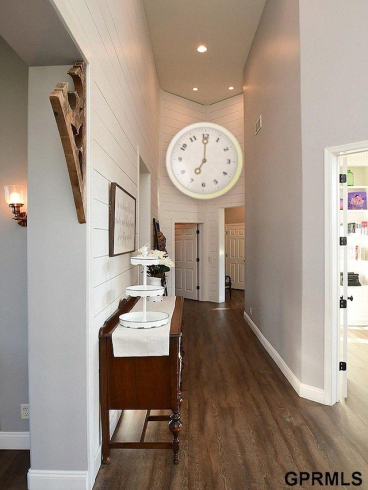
**7:00**
